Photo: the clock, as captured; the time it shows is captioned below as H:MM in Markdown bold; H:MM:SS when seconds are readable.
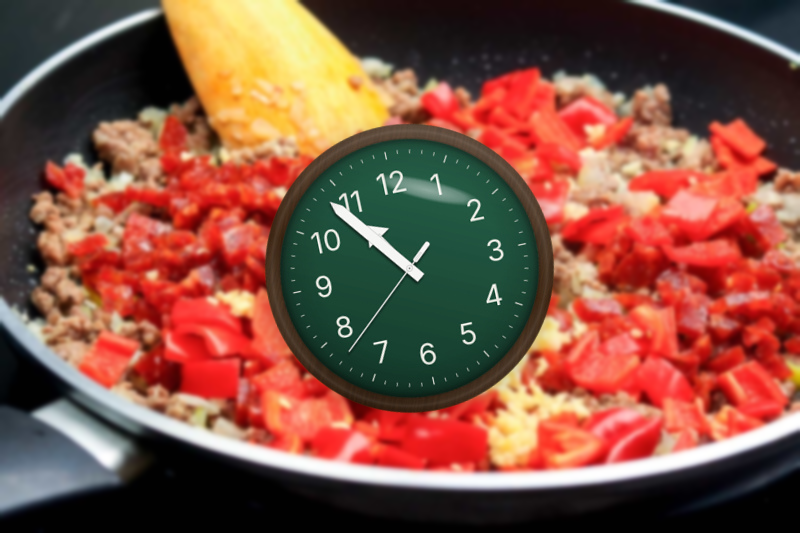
**10:53:38**
